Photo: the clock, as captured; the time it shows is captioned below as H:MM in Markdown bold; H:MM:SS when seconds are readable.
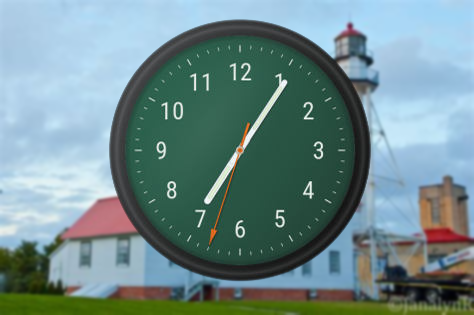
**7:05:33**
